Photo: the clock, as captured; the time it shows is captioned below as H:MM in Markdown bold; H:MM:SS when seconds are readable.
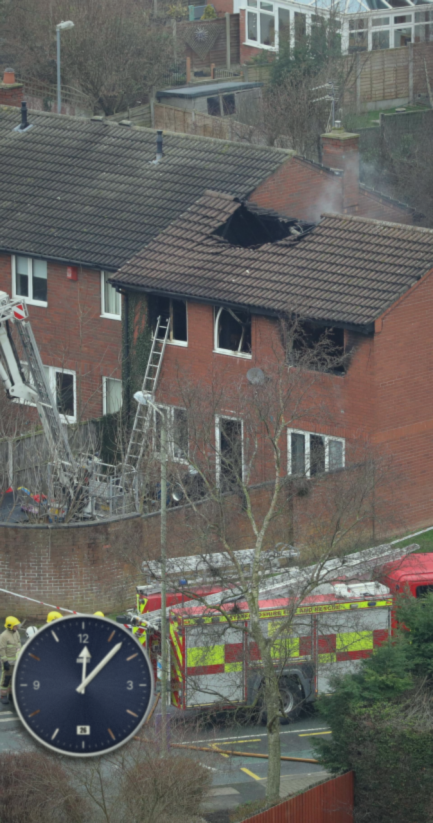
**12:07**
